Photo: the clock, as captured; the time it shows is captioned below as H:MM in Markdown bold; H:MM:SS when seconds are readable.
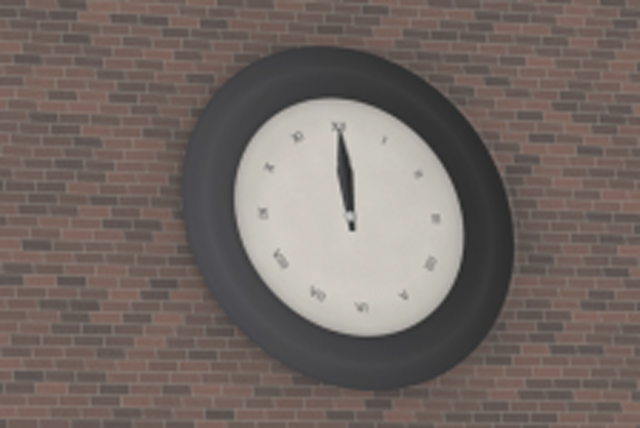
**12:00**
